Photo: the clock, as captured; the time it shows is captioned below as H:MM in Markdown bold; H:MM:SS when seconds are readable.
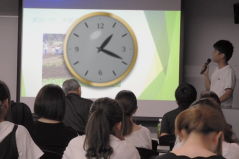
**1:19**
